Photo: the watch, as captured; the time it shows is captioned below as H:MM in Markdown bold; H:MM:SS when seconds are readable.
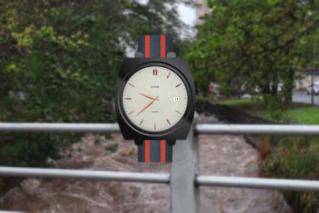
**9:38**
